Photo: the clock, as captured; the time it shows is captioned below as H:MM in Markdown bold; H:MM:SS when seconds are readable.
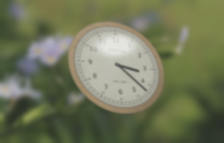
**3:22**
